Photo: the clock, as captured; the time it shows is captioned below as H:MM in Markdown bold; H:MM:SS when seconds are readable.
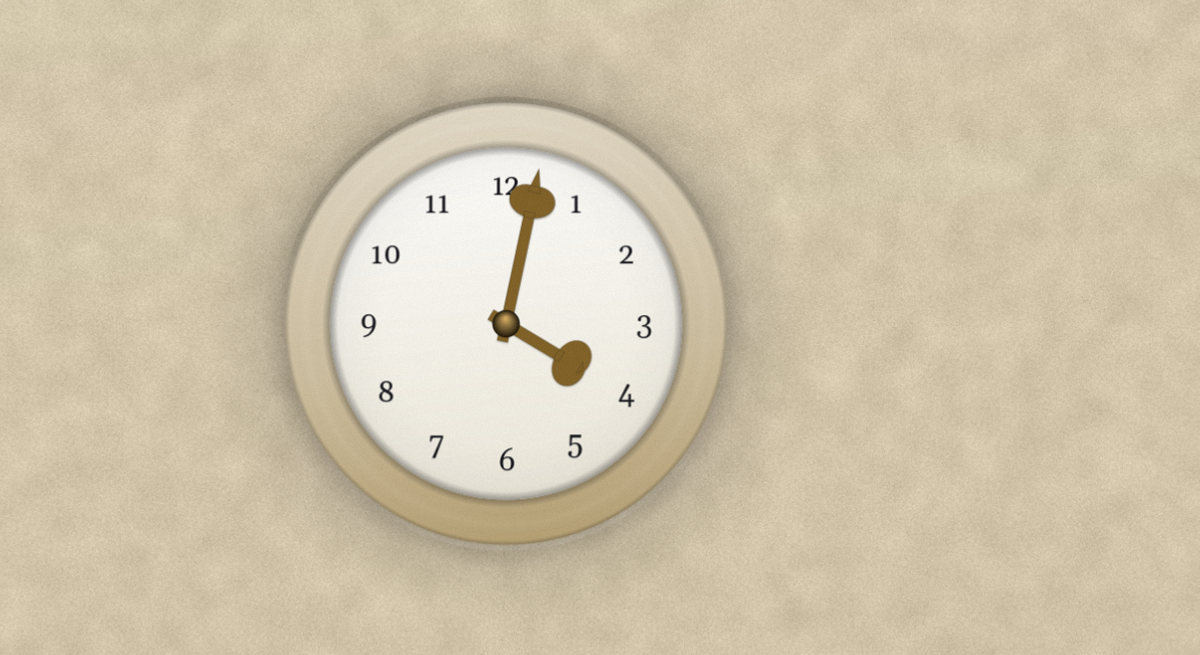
**4:02**
